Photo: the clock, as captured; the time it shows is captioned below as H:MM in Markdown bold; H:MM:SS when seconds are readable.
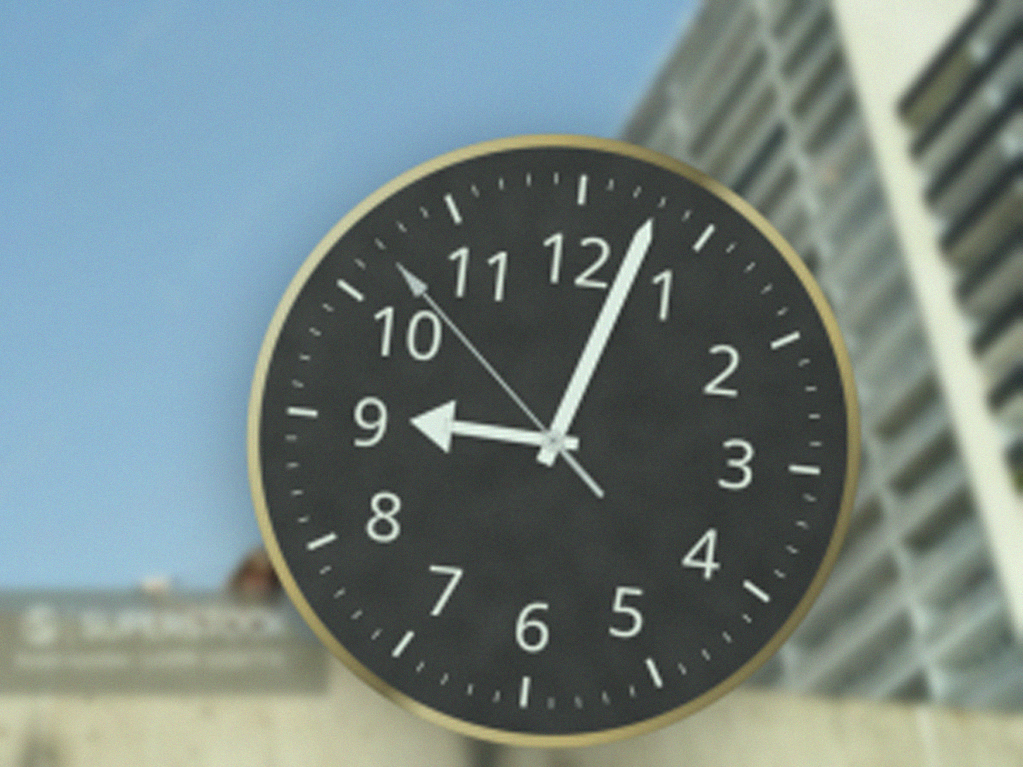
**9:02:52**
